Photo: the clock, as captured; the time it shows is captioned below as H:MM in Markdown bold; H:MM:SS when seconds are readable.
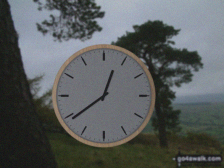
**12:39**
